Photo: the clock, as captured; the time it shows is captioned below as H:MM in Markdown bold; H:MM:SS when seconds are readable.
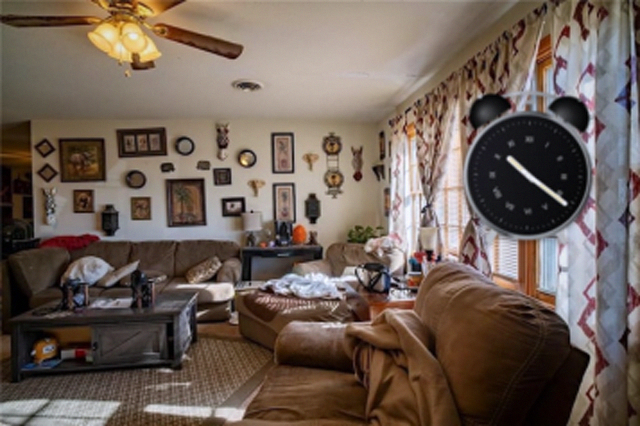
**10:21**
